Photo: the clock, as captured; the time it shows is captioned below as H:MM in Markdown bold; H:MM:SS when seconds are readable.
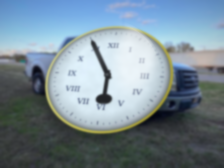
**5:55**
